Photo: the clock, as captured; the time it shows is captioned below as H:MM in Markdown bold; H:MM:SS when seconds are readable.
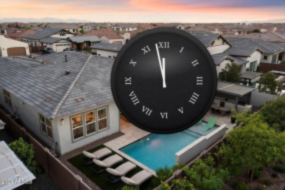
**11:58**
